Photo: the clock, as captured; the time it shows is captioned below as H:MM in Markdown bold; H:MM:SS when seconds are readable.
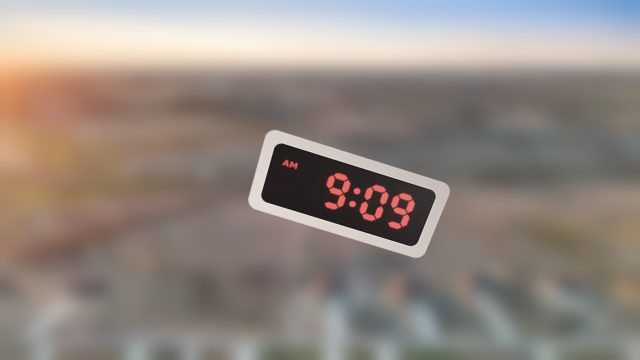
**9:09**
